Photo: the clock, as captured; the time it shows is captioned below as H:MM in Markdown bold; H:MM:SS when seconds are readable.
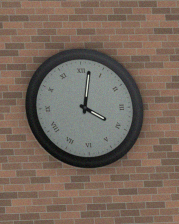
**4:02**
